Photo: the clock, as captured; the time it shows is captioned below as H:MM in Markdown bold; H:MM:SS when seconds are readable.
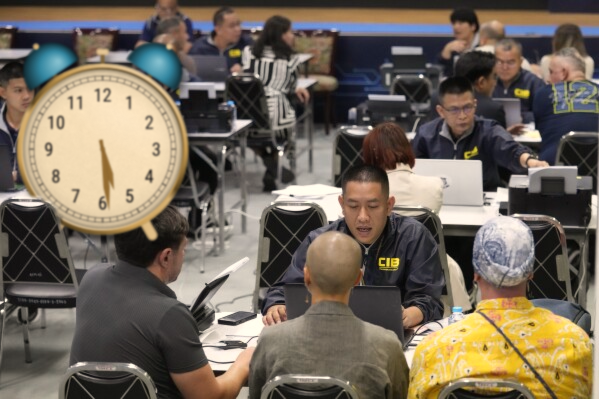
**5:29**
